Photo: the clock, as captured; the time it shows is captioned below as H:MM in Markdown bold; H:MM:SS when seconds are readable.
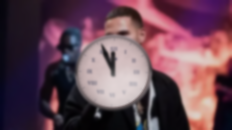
**11:56**
